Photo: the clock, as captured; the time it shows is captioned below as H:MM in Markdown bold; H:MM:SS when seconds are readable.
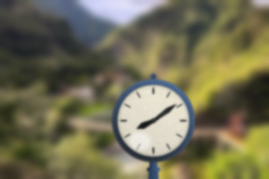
**8:09**
